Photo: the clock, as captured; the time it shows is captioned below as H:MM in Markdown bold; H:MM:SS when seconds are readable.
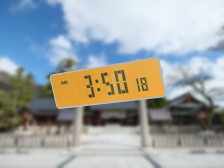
**3:50:18**
